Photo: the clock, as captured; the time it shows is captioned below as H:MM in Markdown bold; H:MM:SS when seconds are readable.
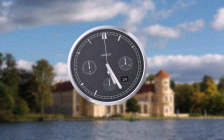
**5:26**
